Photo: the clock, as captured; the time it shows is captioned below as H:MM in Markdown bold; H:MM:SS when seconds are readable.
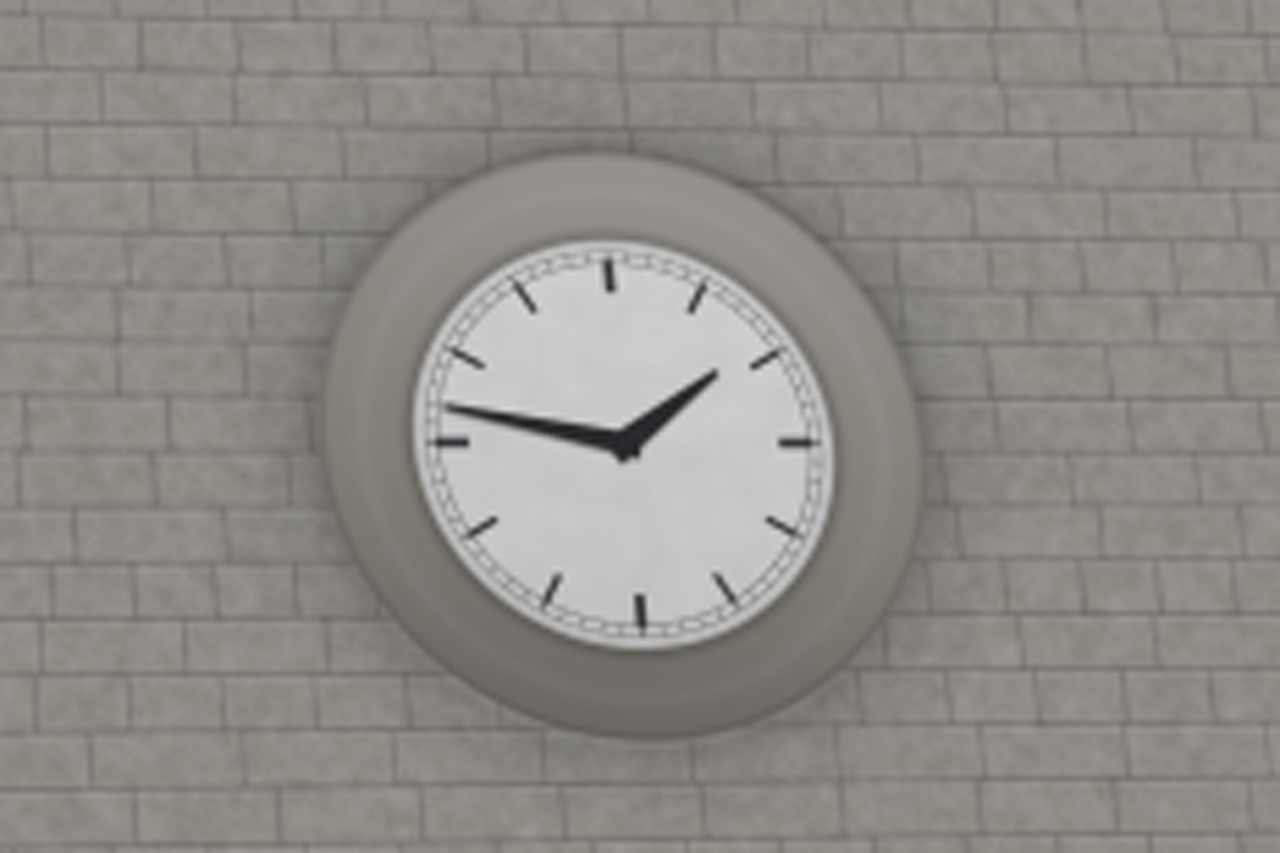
**1:47**
